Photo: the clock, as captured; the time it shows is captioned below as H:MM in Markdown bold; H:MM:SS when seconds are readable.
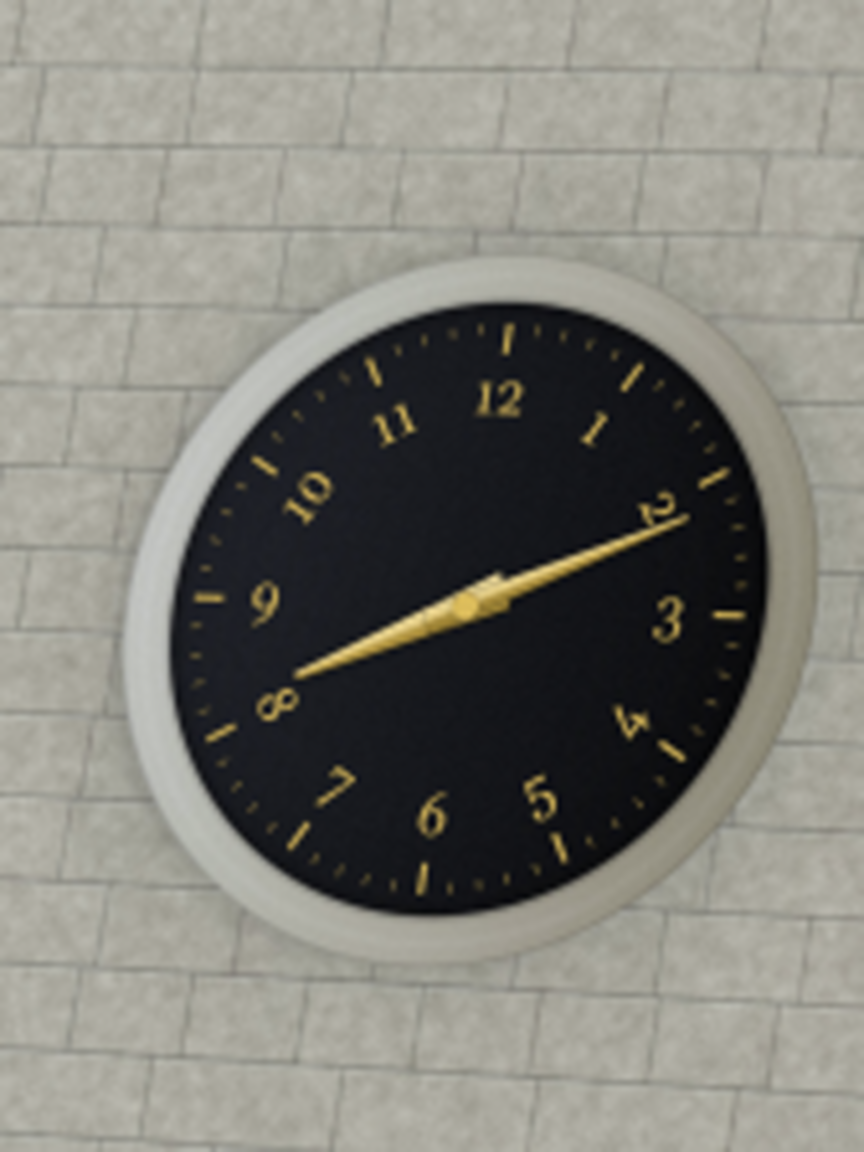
**8:11**
